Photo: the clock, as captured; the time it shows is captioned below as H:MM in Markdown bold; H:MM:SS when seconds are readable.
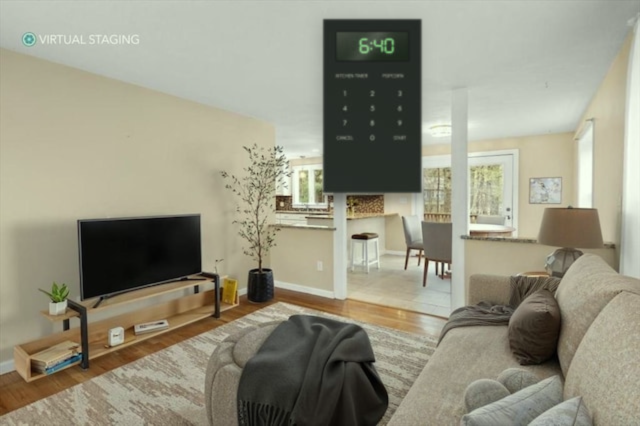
**6:40**
